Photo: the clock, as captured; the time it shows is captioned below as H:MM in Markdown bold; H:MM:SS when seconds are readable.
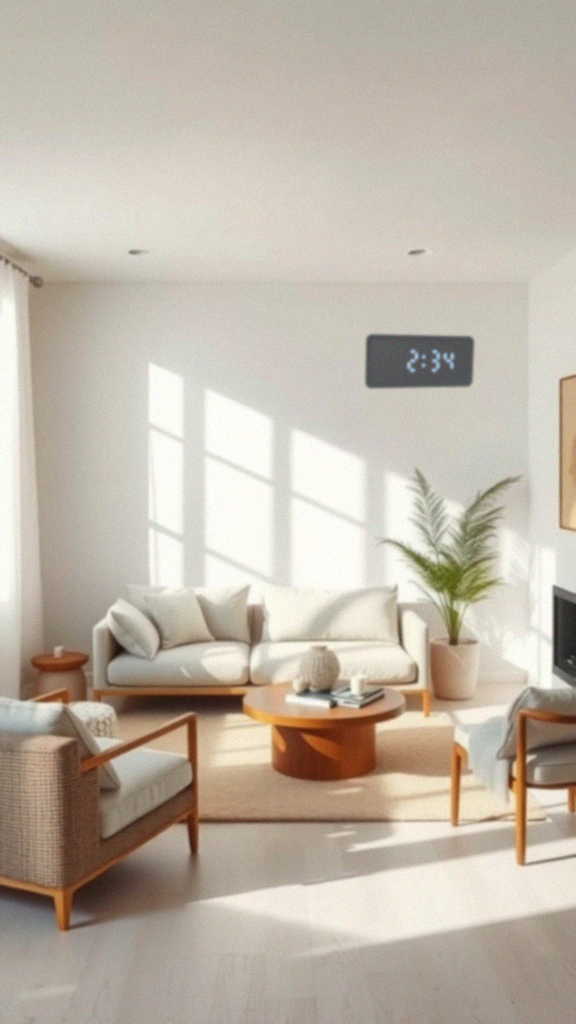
**2:34**
